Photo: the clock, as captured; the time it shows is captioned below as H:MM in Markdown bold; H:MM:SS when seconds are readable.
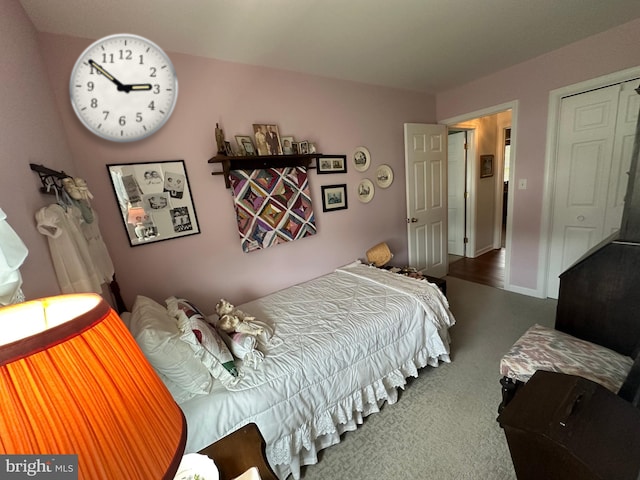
**2:51**
